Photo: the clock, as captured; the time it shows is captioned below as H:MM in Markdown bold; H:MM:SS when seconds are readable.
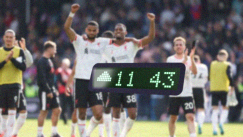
**11:43**
